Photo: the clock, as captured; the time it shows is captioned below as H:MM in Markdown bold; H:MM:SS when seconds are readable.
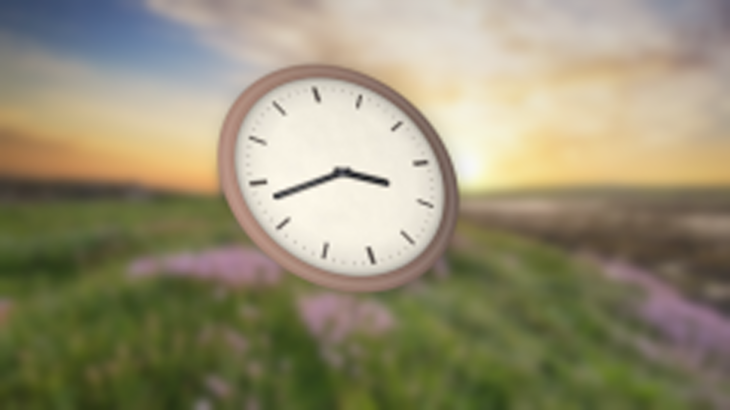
**3:43**
